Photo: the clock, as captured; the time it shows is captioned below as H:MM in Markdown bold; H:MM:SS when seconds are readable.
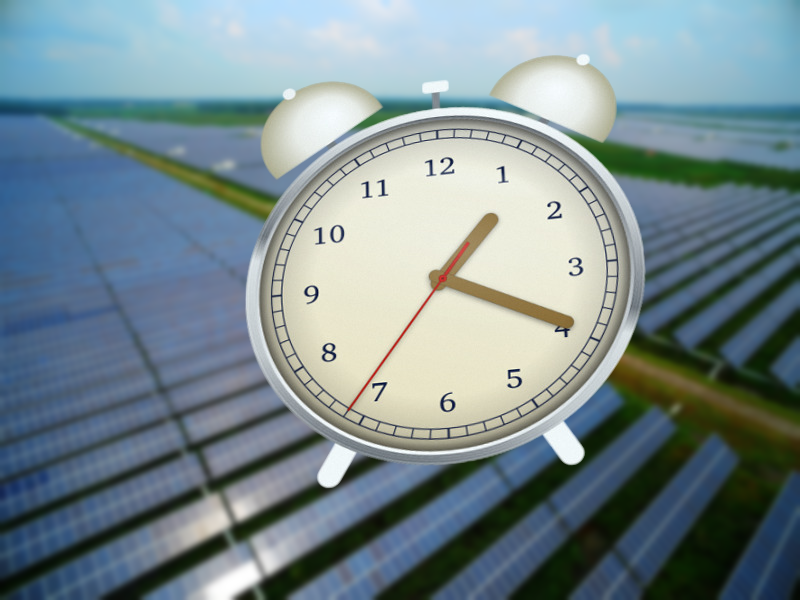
**1:19:36**
